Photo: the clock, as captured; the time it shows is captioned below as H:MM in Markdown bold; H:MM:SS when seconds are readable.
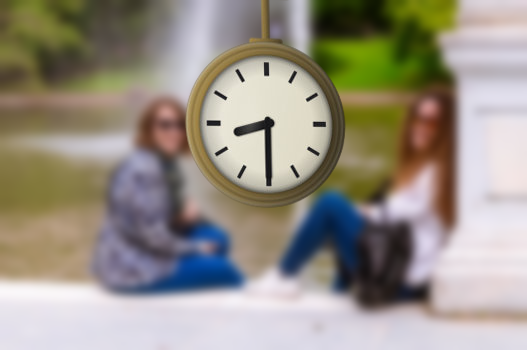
**8:30**
